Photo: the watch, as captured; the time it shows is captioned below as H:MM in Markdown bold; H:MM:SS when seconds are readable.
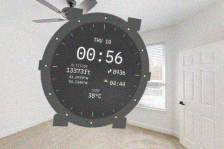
**0:56**
